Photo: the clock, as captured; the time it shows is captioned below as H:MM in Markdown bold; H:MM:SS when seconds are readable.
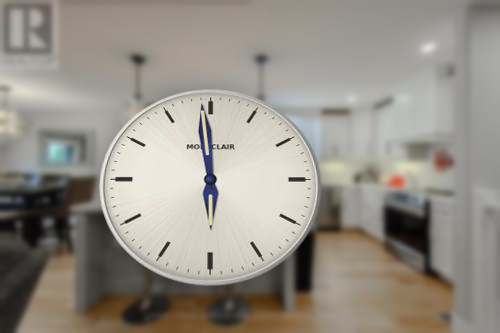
**5:59**
